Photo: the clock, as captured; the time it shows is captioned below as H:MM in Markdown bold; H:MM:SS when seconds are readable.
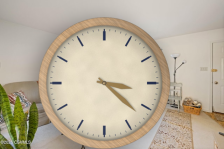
**3:22**
